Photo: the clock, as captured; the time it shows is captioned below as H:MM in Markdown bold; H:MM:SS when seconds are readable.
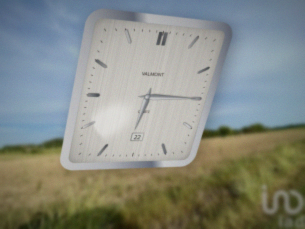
**6:15**
